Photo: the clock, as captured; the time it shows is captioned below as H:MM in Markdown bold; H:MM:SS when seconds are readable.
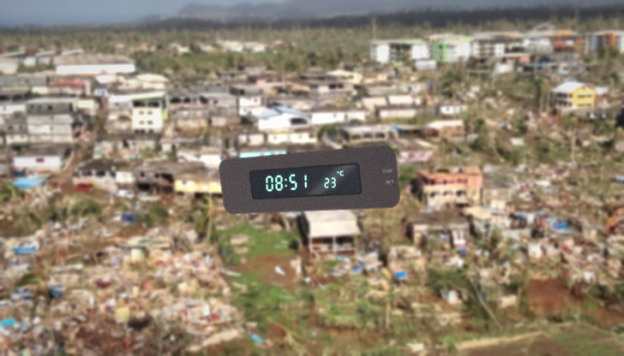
**8:51**
